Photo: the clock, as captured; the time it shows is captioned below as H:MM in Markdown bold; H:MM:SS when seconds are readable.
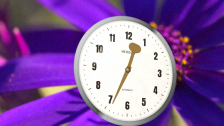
**12:34**
